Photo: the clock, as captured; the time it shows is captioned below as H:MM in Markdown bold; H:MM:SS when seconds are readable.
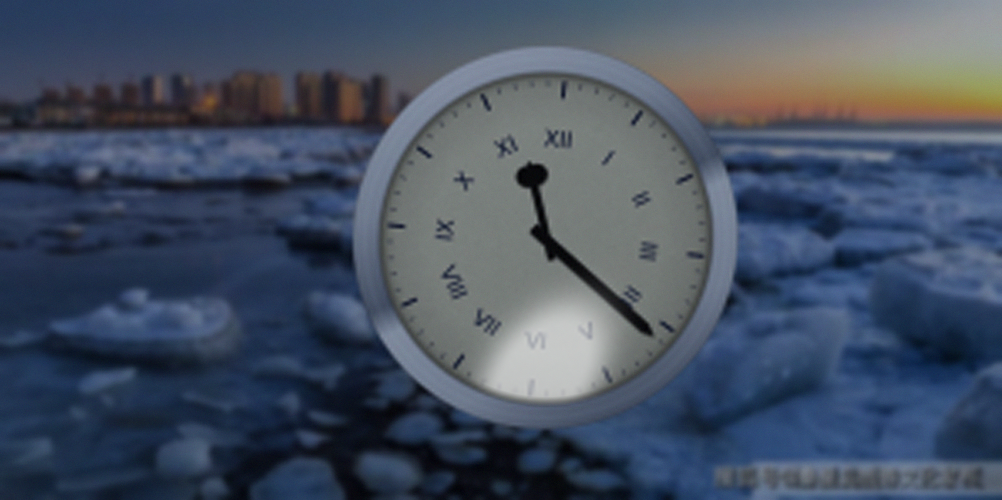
**11:21**
